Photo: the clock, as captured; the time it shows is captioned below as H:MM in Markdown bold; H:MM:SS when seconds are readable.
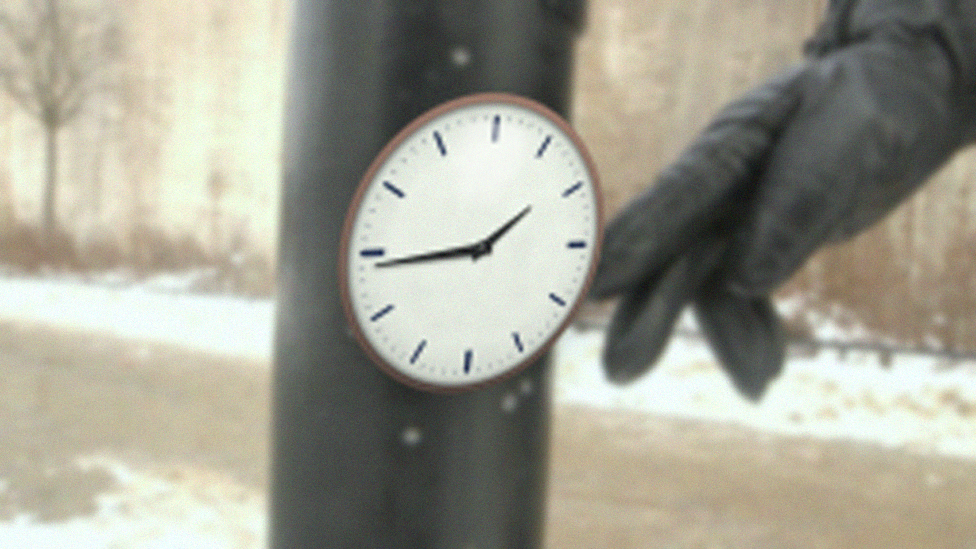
**1:44**
